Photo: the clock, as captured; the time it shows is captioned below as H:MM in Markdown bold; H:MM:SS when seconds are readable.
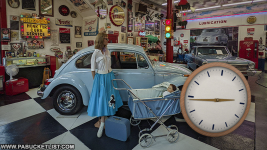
**2:44**
